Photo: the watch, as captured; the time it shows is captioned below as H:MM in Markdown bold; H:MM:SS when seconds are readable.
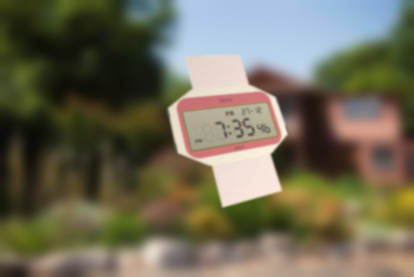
**7:35:46**
